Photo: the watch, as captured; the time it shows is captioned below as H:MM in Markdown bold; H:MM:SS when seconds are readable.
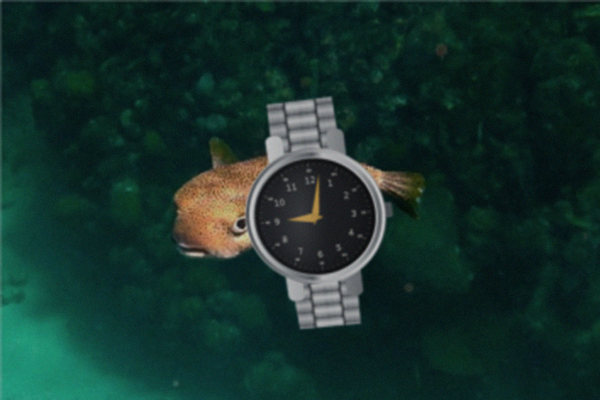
**9:02**
